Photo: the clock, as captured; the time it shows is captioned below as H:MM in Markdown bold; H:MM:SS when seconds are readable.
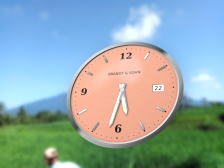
**5:32**
